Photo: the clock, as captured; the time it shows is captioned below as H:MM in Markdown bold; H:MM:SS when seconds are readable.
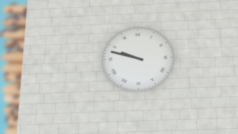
**9:48**
